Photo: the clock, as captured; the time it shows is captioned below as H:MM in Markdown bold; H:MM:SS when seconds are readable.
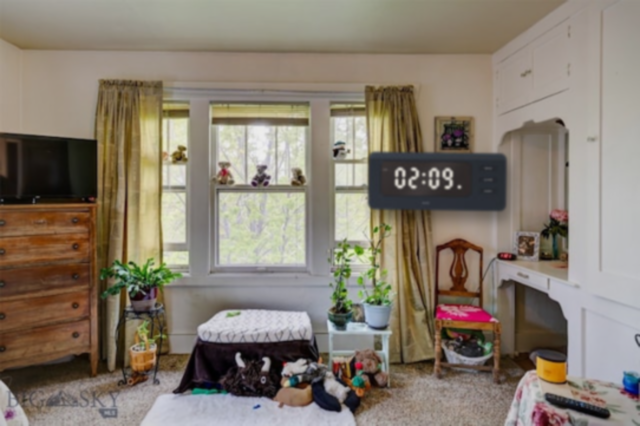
**2:09**
